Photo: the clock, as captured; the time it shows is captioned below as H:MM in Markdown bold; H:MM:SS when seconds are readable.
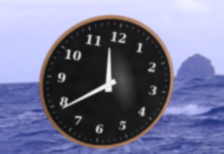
**11:39**
